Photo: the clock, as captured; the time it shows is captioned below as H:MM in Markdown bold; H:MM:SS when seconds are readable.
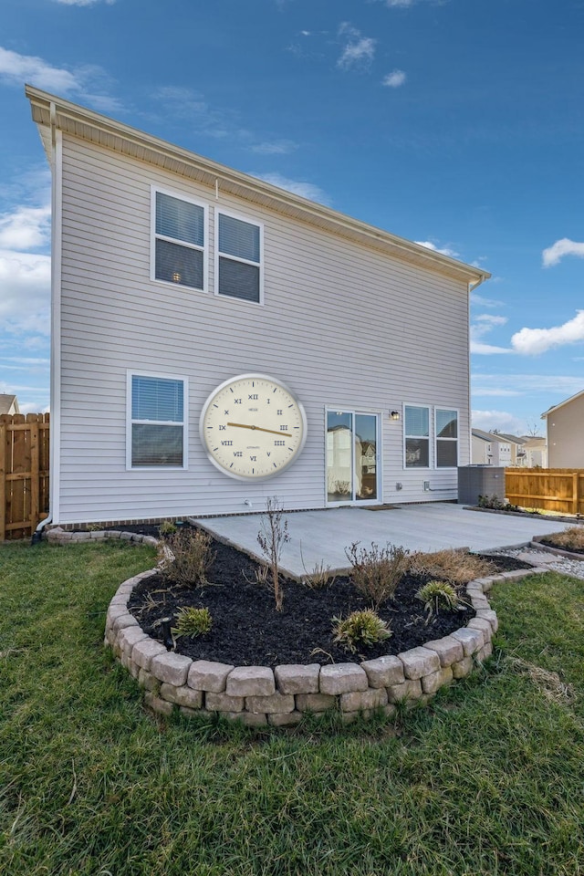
**9:17**
